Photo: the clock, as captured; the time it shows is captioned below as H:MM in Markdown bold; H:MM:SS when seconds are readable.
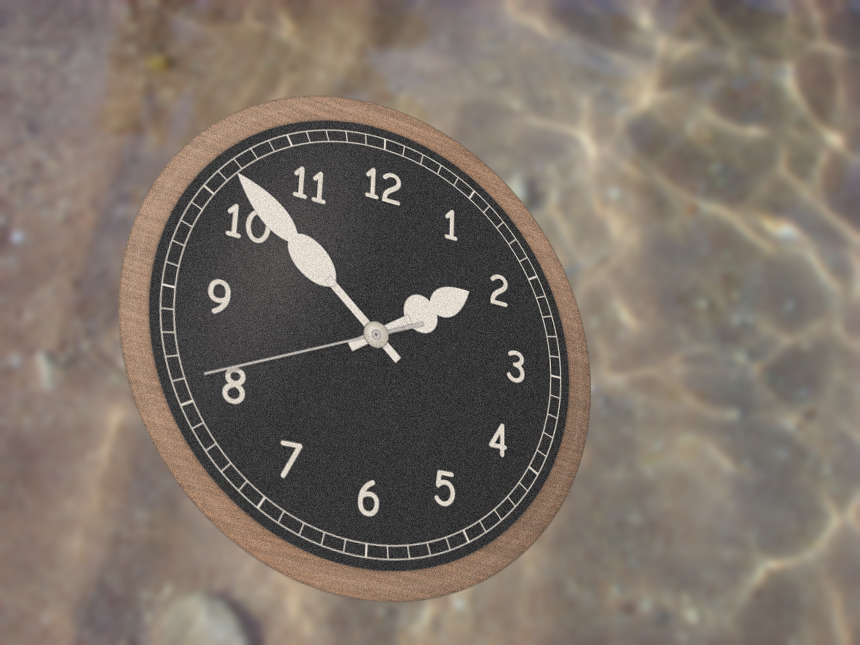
**1:51:41**
